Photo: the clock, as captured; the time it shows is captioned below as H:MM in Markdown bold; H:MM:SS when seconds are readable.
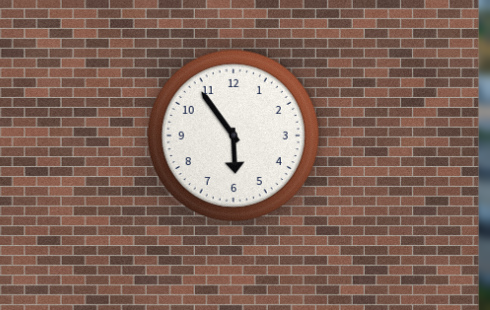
**5:54**
